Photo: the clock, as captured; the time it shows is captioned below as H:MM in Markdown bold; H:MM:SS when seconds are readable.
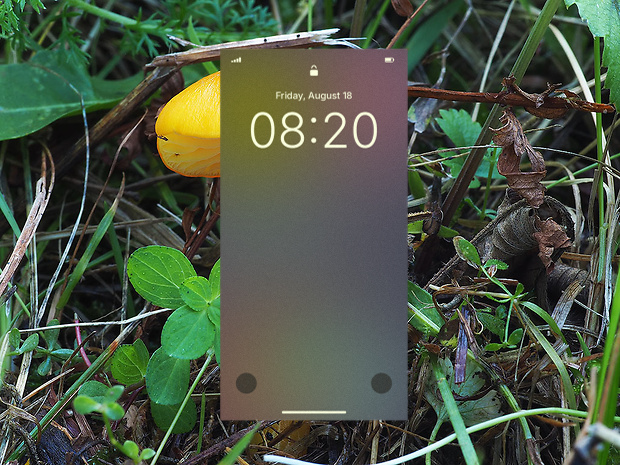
**8:20**
